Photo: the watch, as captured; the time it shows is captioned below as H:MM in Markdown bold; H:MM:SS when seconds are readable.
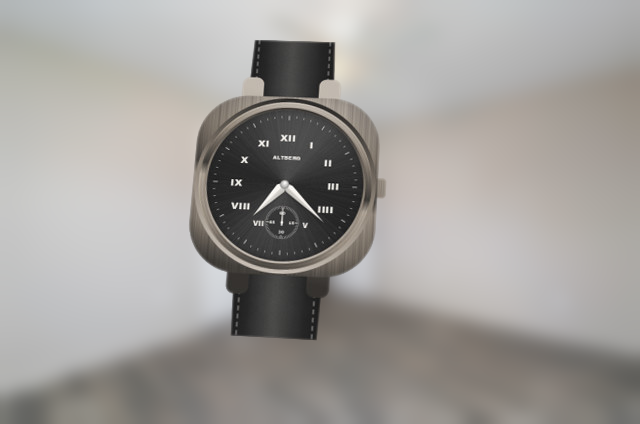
**7:22**
